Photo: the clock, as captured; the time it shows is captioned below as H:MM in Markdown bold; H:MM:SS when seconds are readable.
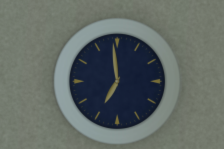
**6:59**
